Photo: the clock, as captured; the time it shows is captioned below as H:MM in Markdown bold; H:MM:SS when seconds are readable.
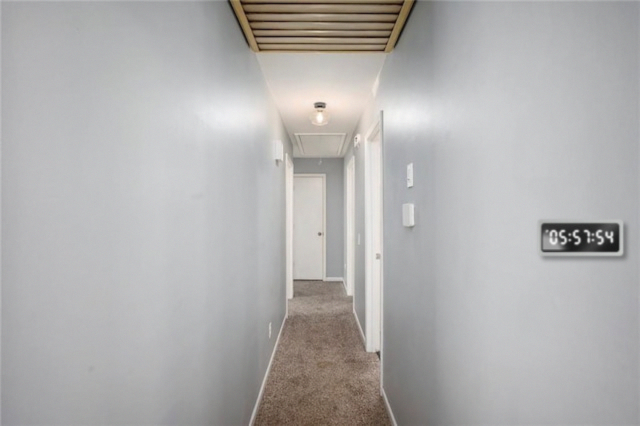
**5:57:54**
